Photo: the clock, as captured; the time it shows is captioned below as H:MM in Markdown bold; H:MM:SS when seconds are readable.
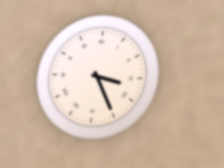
**3:25**
